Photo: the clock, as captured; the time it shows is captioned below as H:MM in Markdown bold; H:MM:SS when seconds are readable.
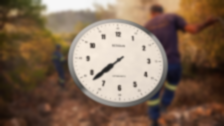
**7:38**
